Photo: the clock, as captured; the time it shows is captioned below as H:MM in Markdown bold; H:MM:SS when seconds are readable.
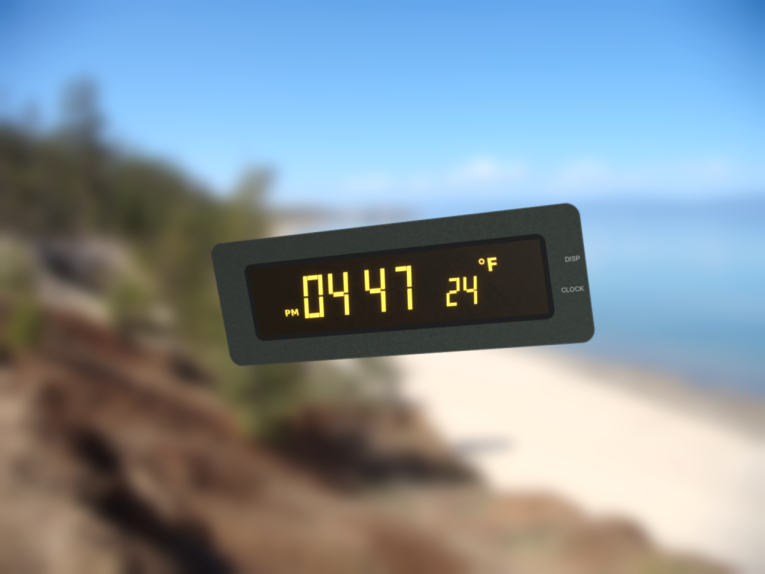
**4:47**
